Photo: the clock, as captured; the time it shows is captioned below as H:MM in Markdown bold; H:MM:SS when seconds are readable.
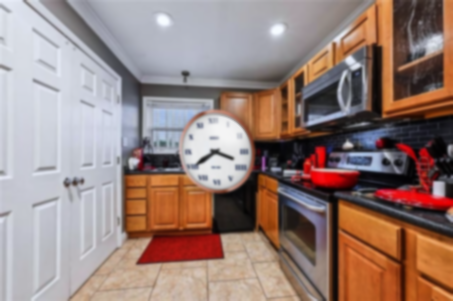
**3:40**
